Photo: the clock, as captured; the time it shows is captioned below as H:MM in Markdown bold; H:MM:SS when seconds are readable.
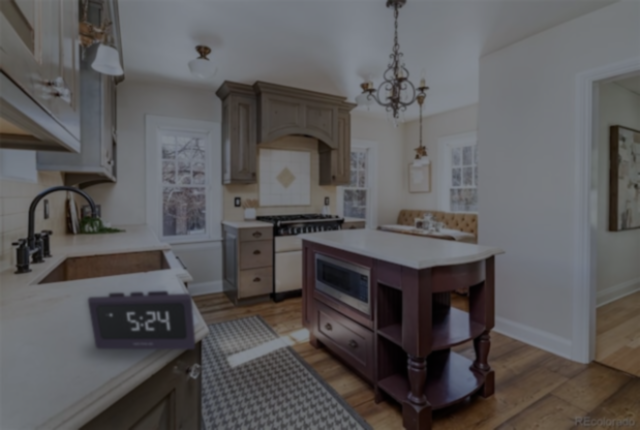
**5:24**
